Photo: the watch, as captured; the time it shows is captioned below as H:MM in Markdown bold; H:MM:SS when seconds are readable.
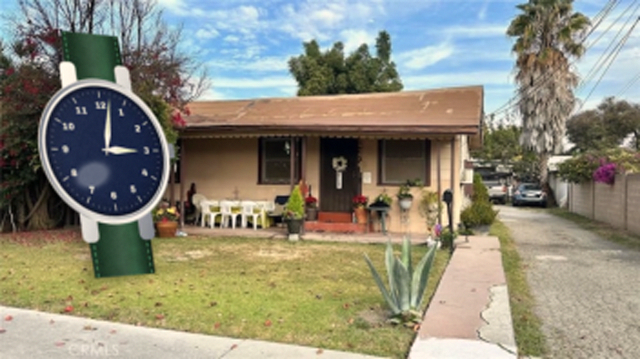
**3:02**
